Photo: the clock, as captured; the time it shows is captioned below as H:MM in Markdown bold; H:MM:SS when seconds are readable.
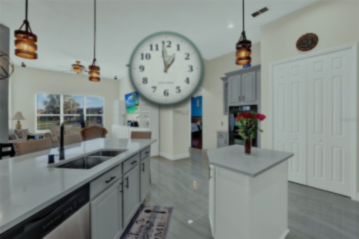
**12:59**
